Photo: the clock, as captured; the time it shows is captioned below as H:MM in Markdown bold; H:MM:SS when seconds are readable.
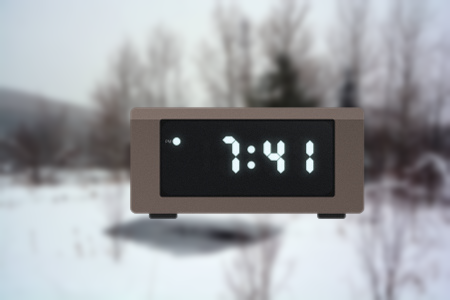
**7:41**
